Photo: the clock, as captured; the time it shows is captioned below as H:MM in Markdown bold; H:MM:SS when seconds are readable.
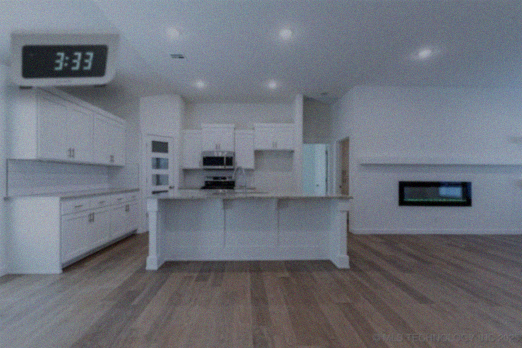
**3:33**
